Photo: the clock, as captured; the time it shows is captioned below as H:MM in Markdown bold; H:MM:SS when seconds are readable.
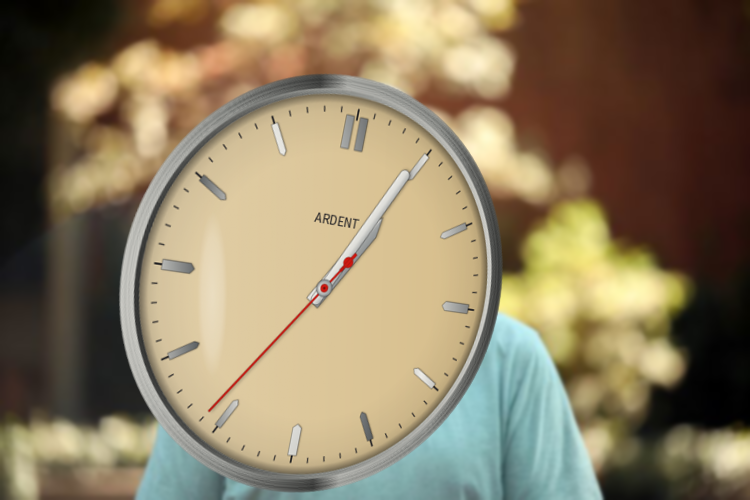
**1:04:36**
